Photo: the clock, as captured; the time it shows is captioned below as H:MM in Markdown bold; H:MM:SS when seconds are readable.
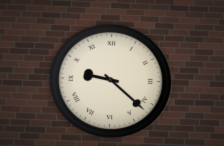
**9:22**
